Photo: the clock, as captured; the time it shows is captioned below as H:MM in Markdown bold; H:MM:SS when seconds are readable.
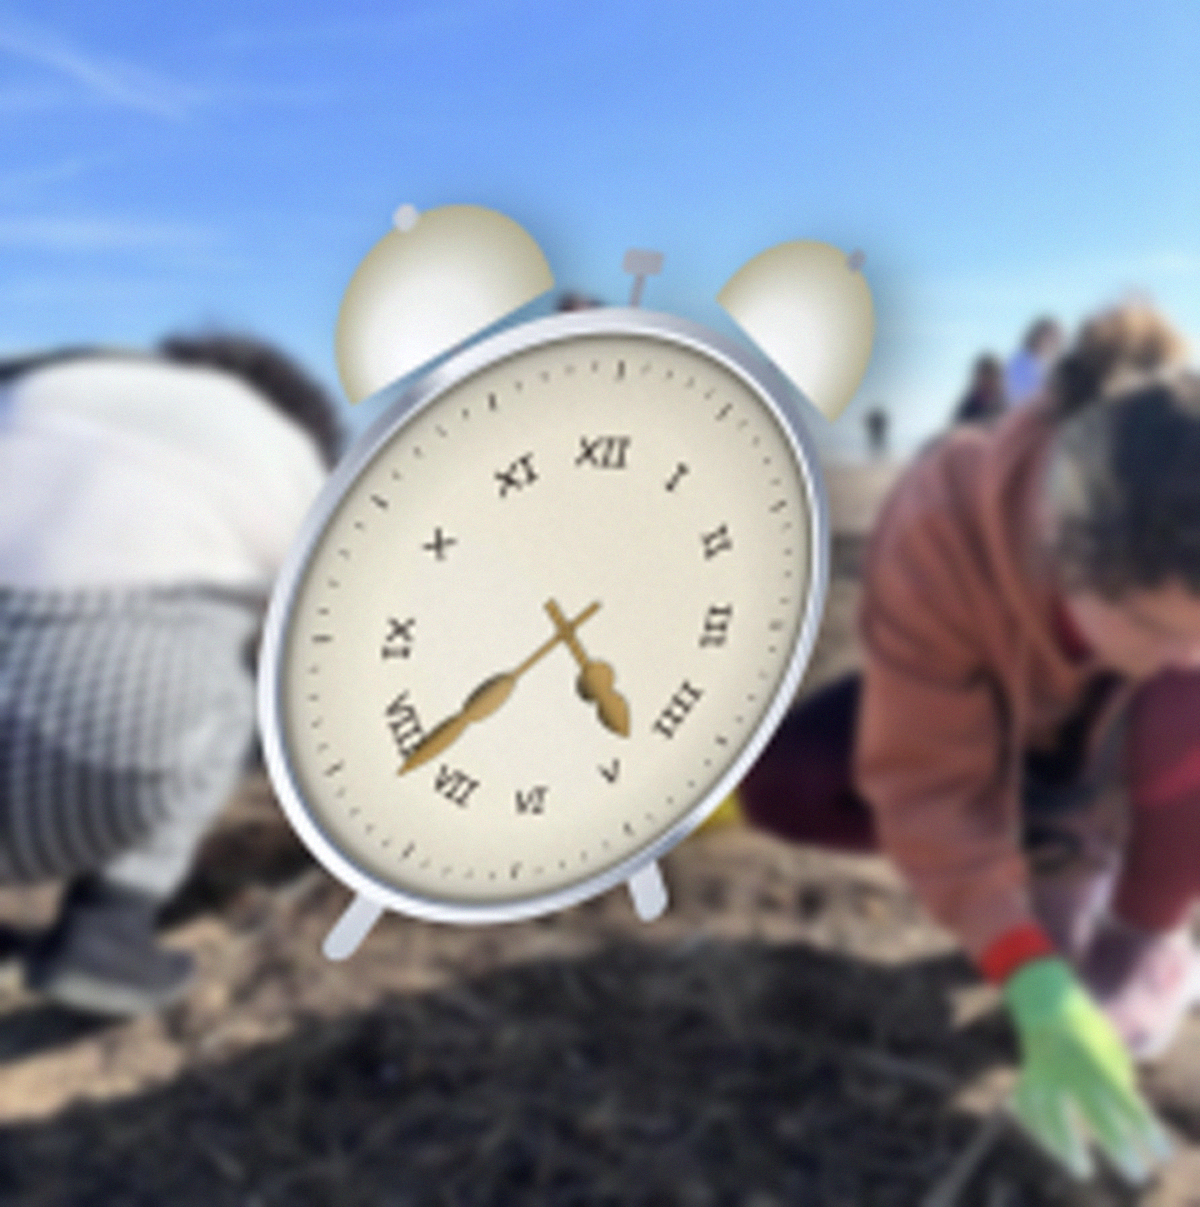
**4:38**
